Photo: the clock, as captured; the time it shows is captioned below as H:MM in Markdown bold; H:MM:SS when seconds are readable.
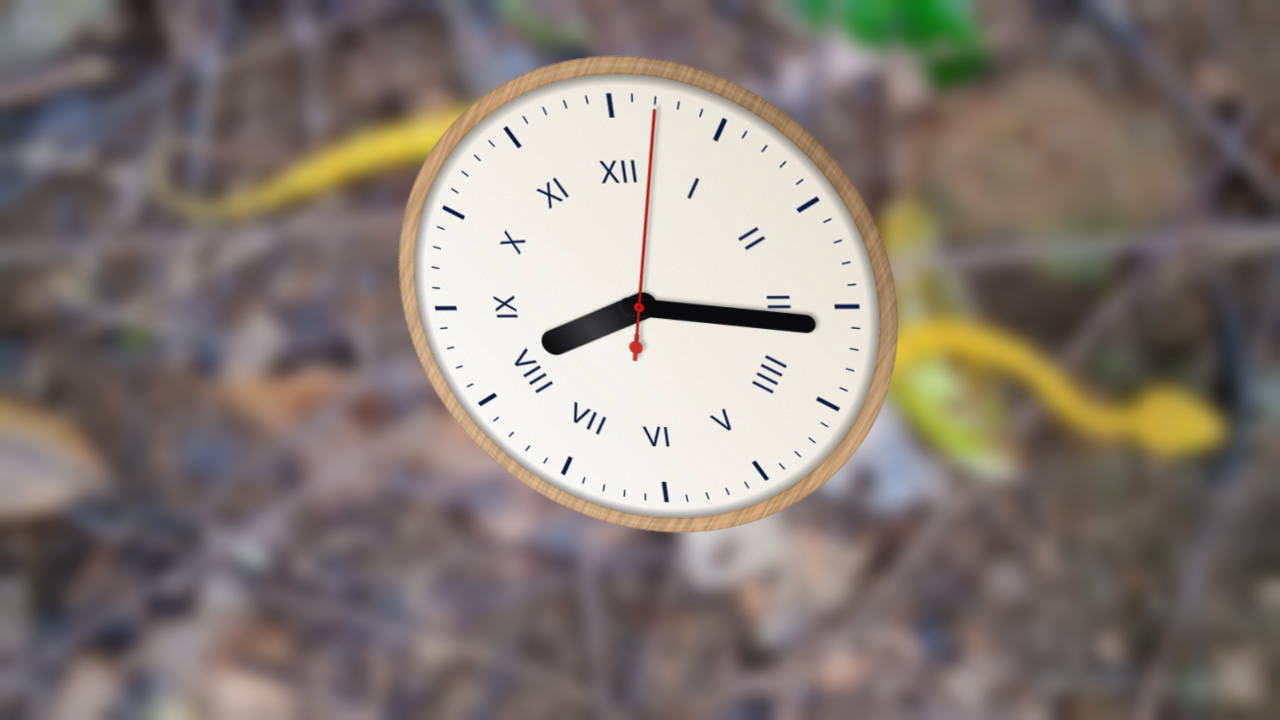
**8:16:02**
